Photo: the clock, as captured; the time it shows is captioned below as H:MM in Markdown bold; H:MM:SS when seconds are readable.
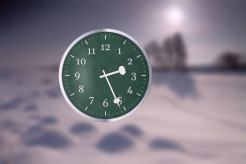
**2:26**
